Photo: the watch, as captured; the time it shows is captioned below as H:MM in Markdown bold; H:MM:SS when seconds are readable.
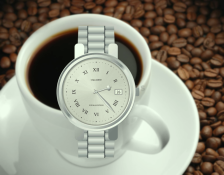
**2:23**
